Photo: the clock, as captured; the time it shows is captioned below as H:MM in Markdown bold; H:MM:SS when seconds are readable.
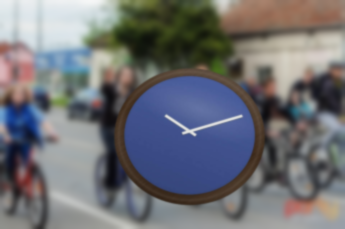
**10:12**
